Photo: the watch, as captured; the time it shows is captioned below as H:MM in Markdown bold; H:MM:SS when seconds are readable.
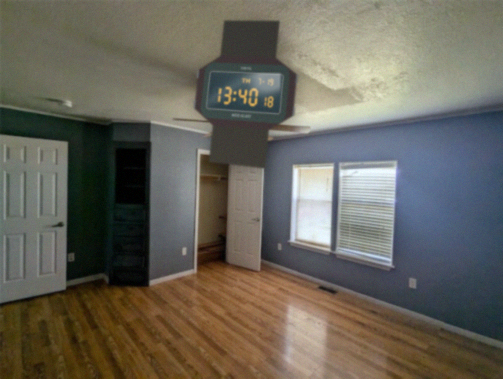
**13:40:18**
